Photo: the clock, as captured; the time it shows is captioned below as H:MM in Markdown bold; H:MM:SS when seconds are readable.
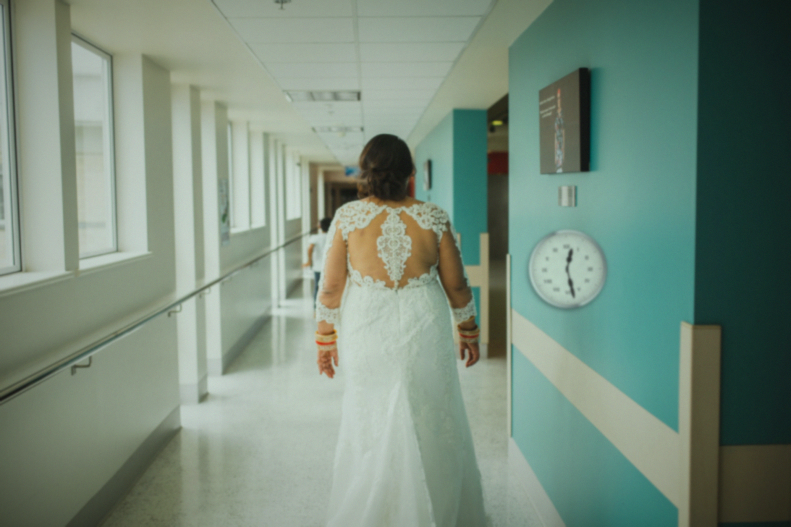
**12:28**
